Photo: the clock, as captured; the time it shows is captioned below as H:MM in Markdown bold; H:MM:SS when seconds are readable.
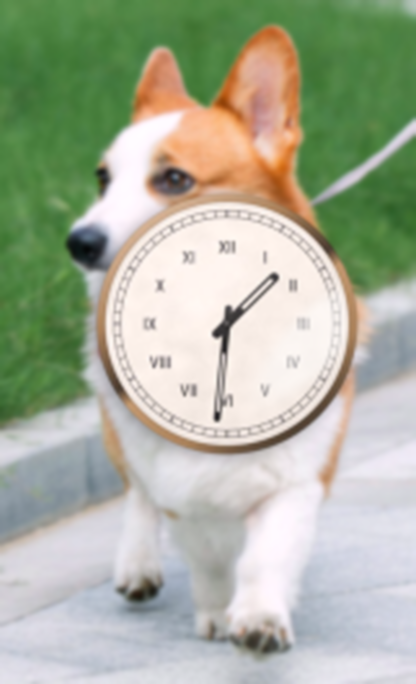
**1:31**
